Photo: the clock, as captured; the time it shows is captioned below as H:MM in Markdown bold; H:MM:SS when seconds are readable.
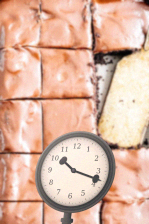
**10:18**
